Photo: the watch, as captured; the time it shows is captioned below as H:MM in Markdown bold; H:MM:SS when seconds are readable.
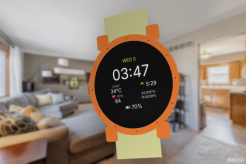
**3:47**
